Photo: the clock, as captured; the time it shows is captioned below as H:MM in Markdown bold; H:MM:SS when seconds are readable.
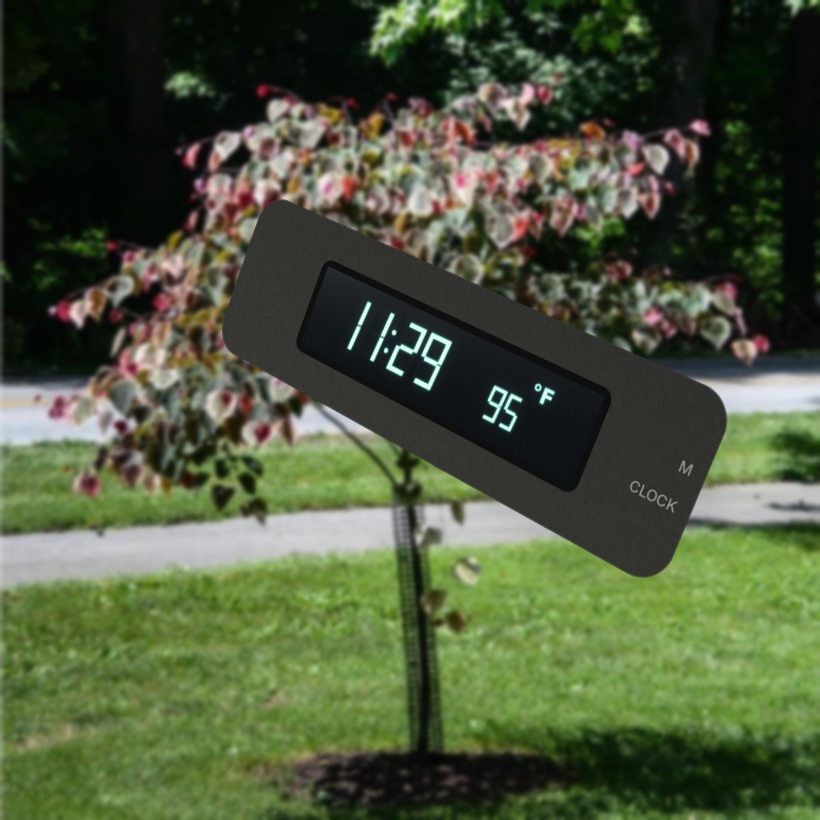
**11:29**
